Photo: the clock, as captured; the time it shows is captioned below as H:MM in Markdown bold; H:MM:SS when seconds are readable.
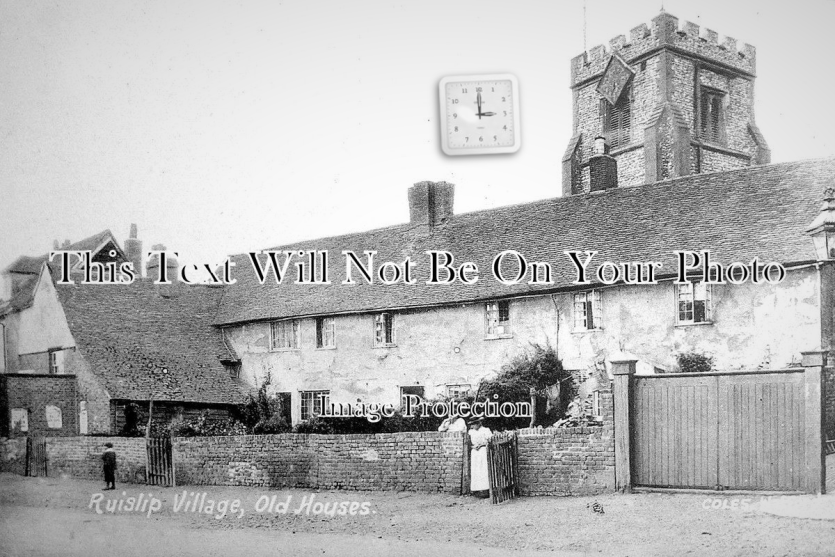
**3:00**
